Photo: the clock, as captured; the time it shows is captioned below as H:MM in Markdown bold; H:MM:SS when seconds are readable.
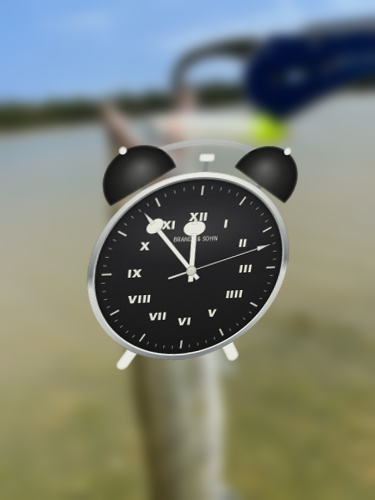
**11:53:12**
